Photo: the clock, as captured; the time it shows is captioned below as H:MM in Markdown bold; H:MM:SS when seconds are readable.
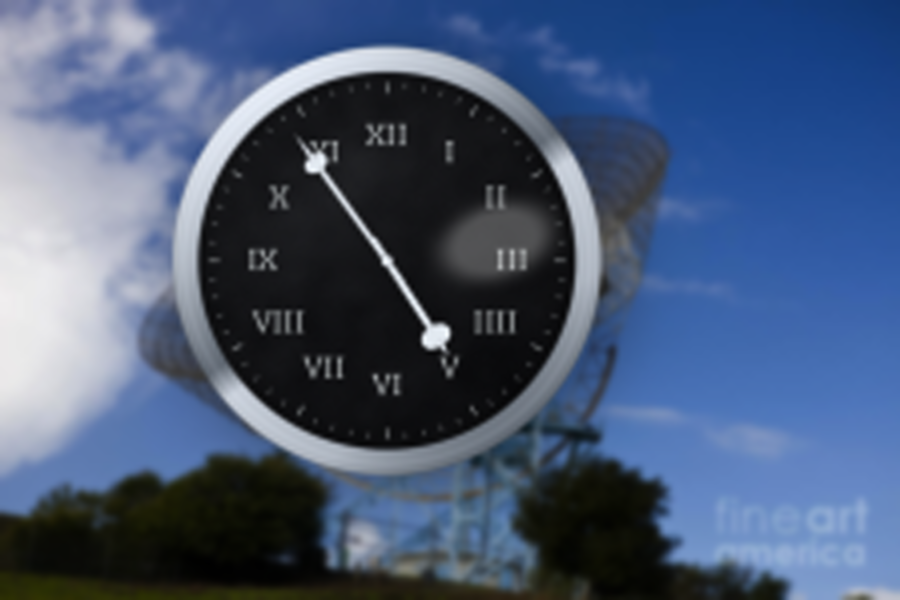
**4:54**
